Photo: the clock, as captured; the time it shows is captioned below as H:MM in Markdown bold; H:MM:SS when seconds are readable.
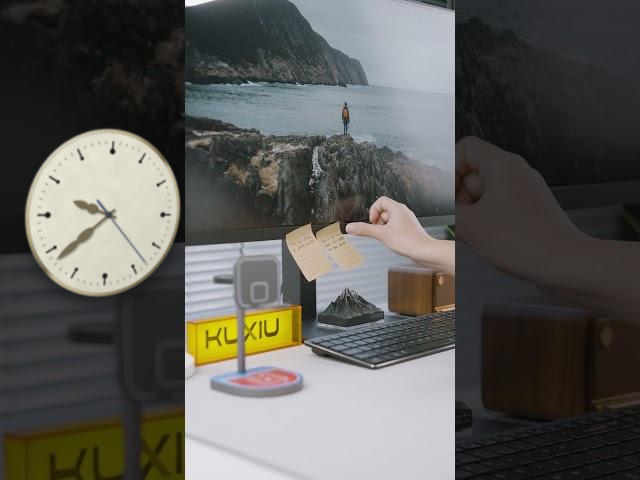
**9:38:23**
